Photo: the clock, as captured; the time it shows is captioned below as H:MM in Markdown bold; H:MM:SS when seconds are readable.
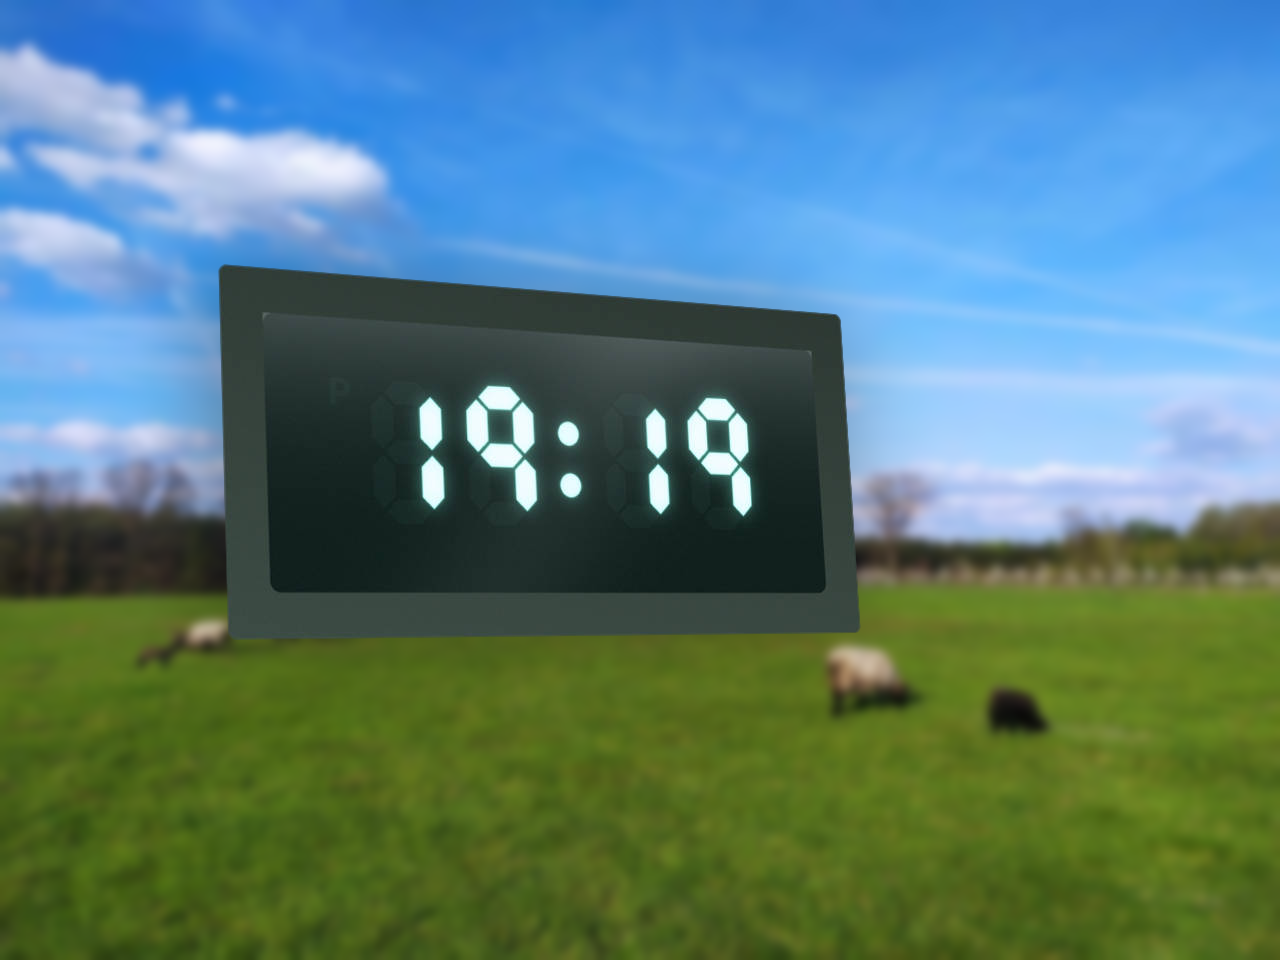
**19:19**
